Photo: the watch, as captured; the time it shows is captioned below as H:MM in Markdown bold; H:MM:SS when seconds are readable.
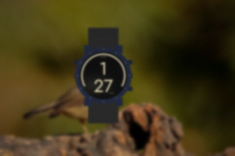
**1:27**
